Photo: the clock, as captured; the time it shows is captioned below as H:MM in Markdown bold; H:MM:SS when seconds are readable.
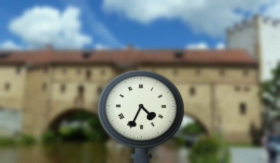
**4:34**
